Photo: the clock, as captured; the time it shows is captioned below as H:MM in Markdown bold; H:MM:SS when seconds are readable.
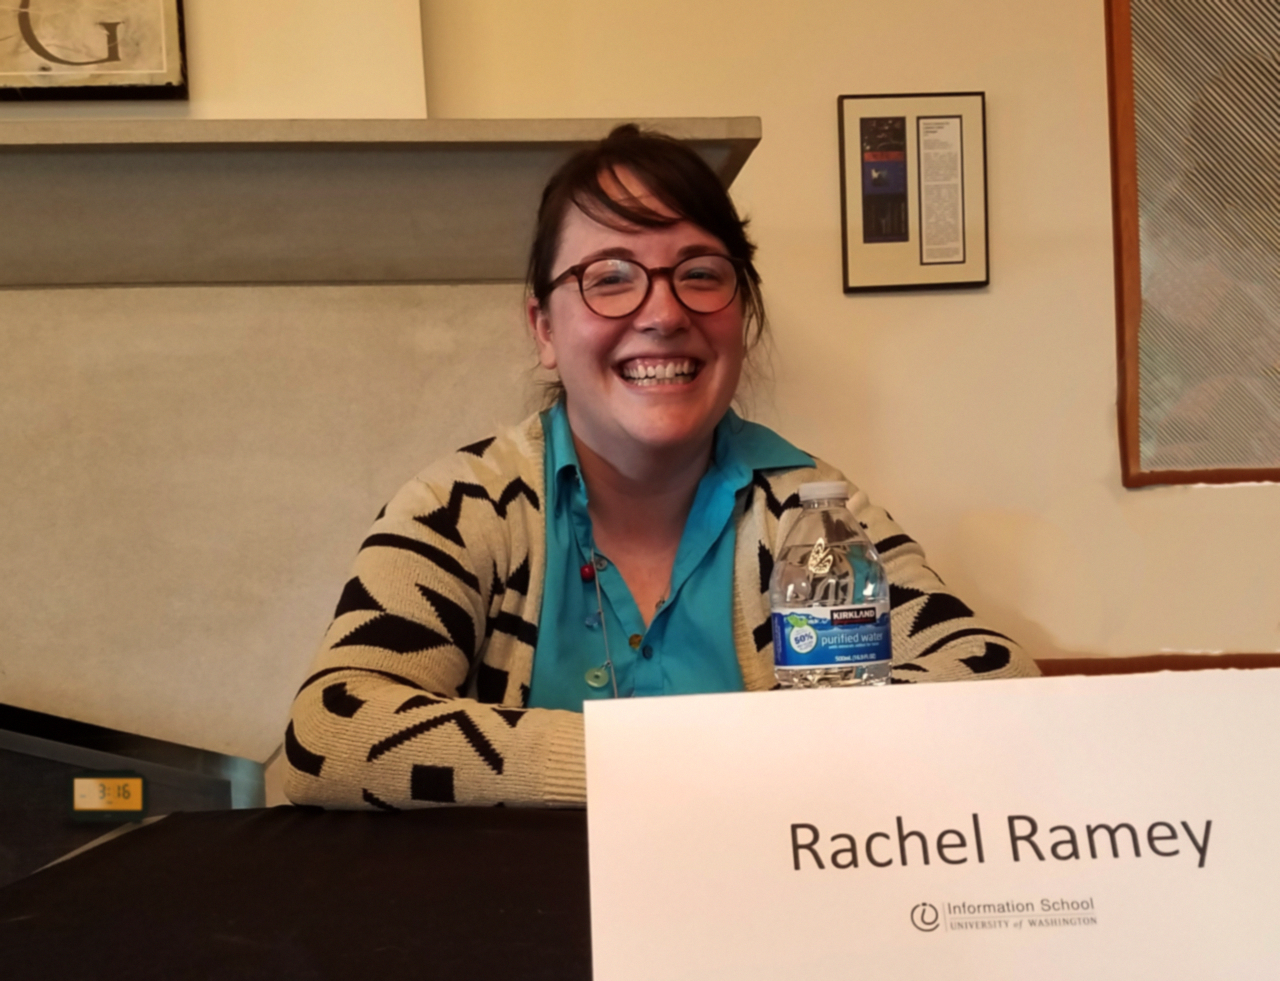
**3:16**
